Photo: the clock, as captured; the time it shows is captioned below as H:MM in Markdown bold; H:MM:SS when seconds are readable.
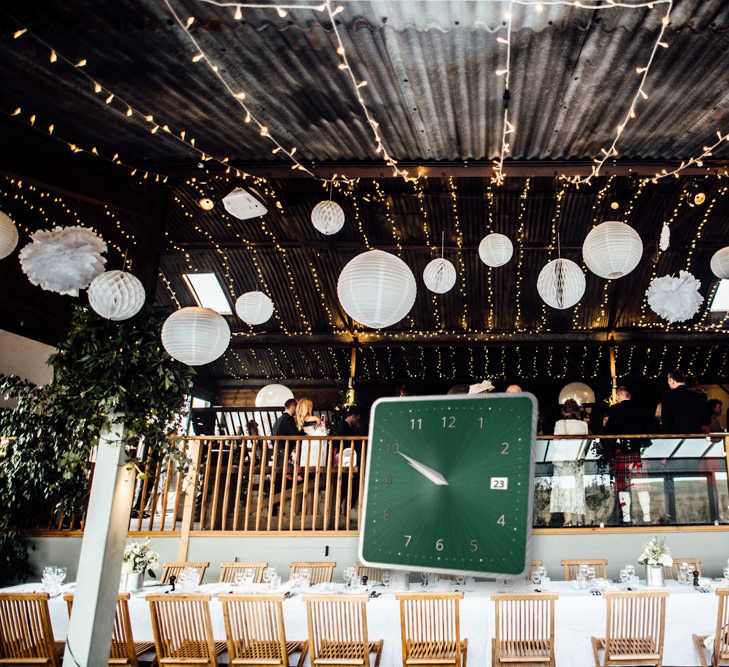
**9:50**
